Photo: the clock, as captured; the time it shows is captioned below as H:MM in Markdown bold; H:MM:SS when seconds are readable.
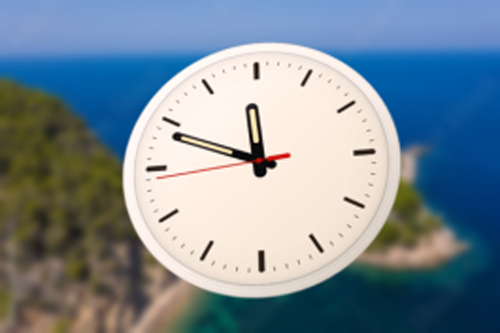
**11:48:44**
